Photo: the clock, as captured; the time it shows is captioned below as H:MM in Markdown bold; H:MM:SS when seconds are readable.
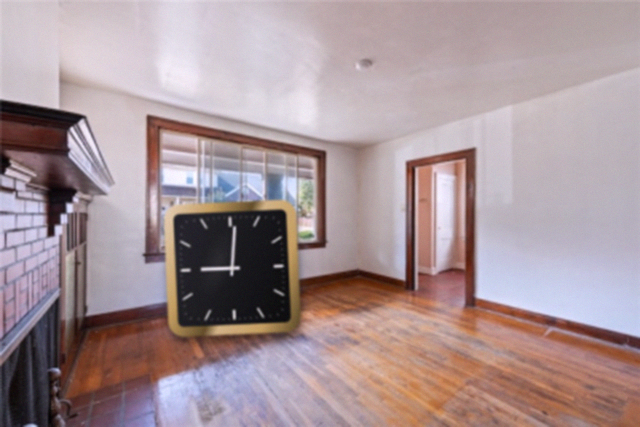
**9:01**
